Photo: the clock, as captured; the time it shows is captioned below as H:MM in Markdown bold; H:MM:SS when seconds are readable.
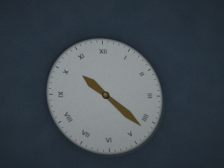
**10:22**
